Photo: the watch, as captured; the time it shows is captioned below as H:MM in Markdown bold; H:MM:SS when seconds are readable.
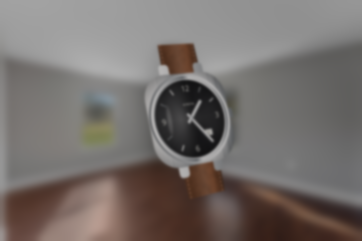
**1:24**
